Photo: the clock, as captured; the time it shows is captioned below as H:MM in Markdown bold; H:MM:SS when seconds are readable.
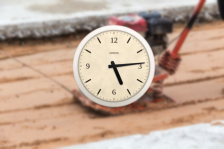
**5:14**
